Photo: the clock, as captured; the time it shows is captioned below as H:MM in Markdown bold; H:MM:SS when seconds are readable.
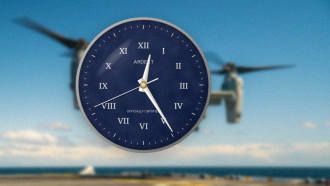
**12:24:41**
